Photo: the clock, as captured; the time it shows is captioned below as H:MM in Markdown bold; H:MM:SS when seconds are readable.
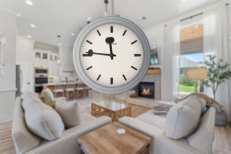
**11:46**
